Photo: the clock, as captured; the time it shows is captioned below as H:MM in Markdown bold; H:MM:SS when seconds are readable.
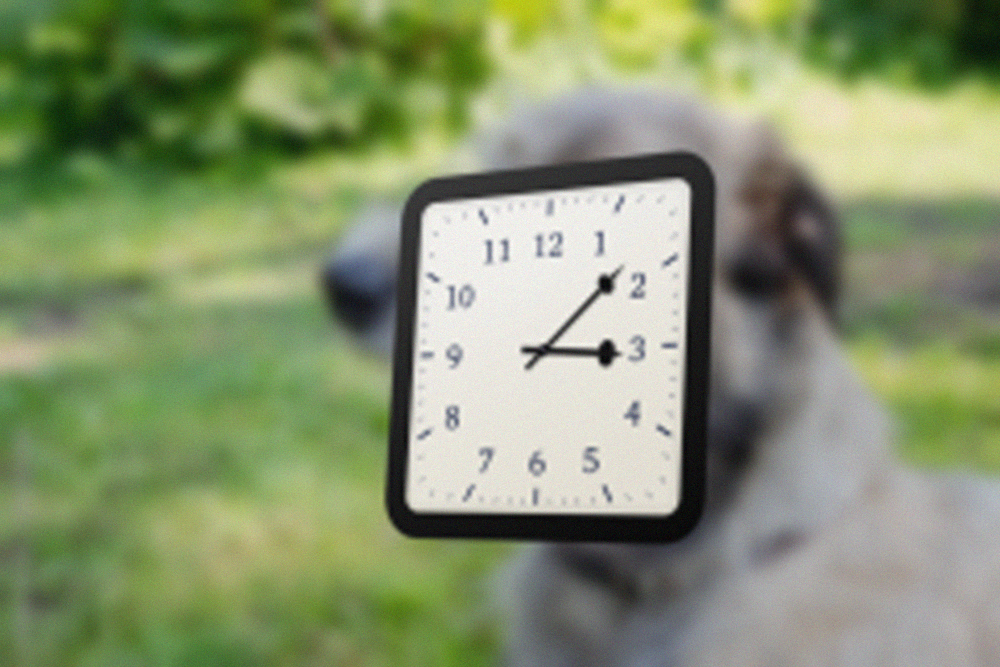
**3:08**
